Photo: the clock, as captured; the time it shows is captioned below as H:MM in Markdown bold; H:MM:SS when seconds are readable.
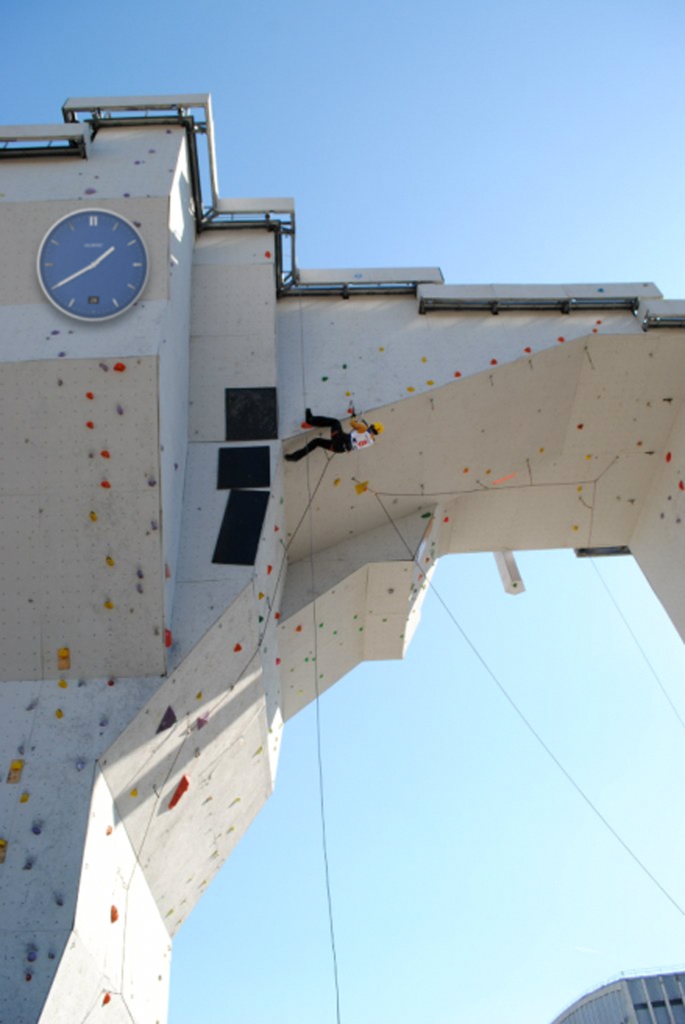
**1:40**
